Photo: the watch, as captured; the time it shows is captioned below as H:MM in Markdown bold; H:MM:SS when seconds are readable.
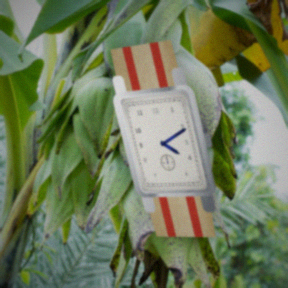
**4:11**
